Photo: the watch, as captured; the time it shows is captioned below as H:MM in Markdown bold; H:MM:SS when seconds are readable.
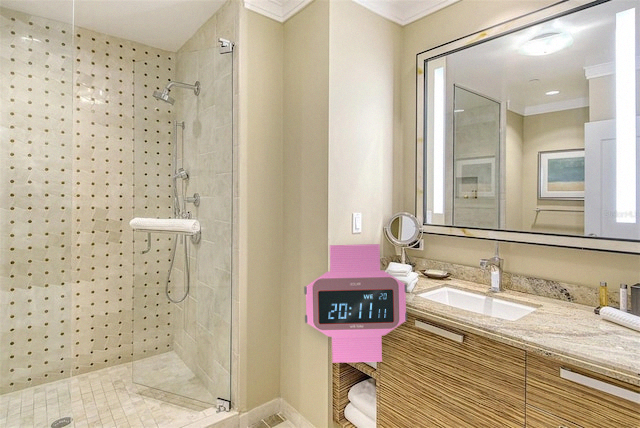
**20:11:11**
